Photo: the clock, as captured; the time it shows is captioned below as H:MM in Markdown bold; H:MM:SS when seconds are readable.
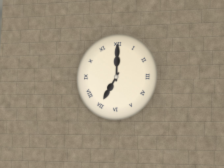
**7:00**
